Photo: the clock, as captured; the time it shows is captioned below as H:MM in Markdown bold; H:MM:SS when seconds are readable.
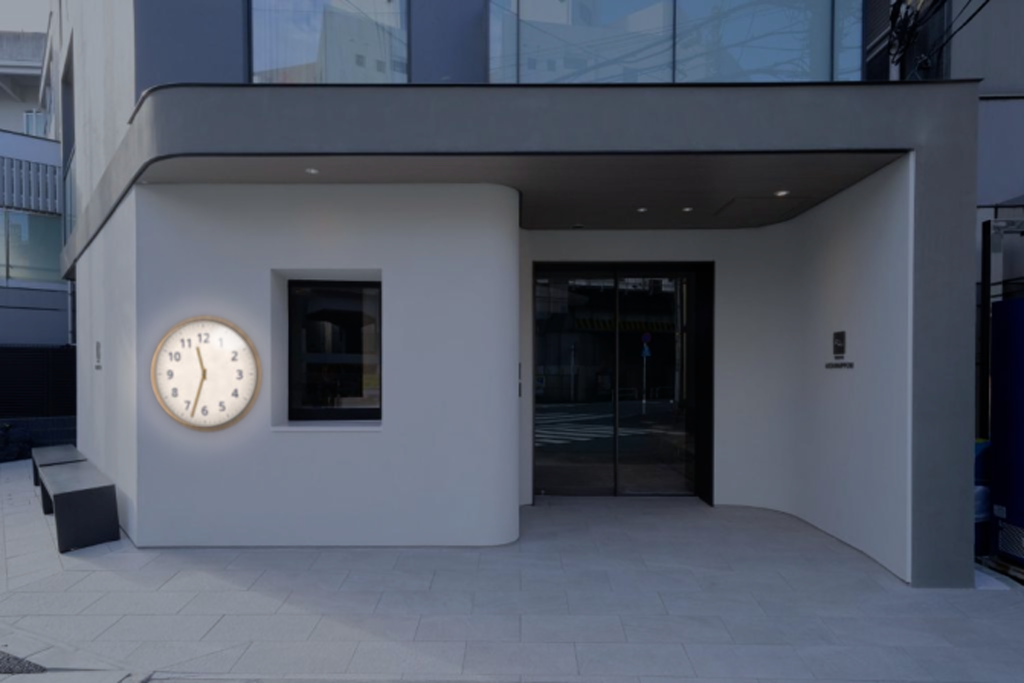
**11:33**
